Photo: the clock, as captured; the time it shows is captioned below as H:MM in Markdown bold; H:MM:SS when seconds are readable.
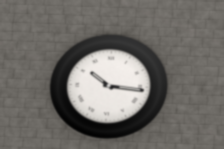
**10:16**
